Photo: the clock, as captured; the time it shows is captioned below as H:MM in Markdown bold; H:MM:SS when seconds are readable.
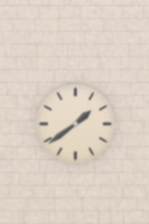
**1:39**
